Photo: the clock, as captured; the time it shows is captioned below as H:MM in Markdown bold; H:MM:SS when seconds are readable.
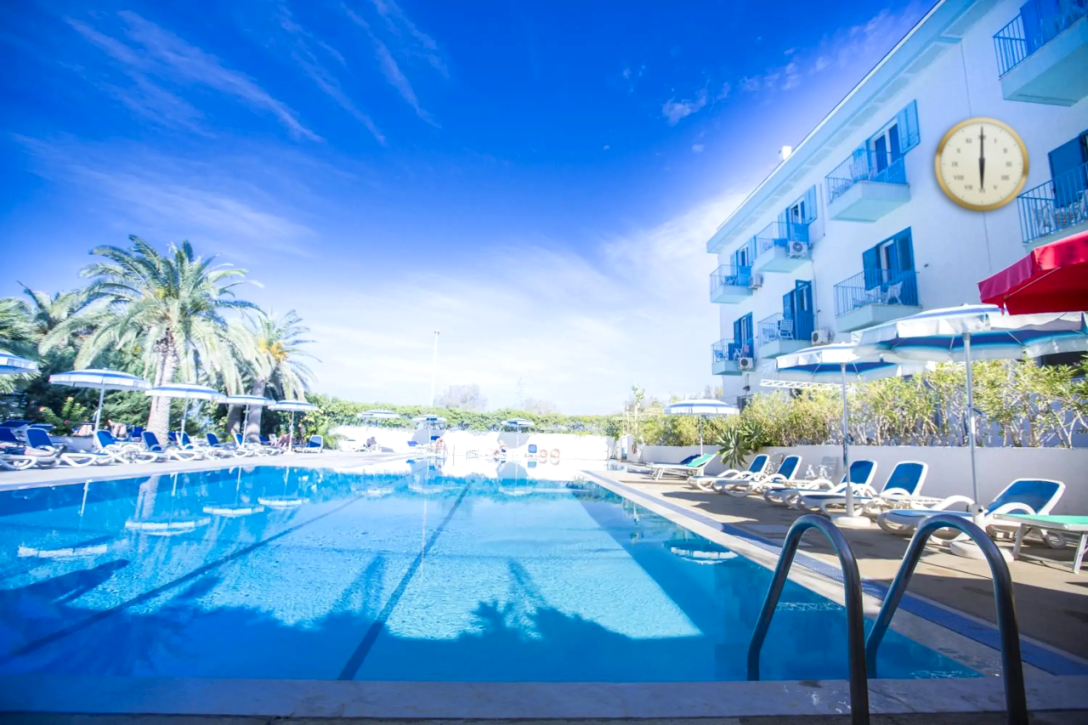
**6:00**
